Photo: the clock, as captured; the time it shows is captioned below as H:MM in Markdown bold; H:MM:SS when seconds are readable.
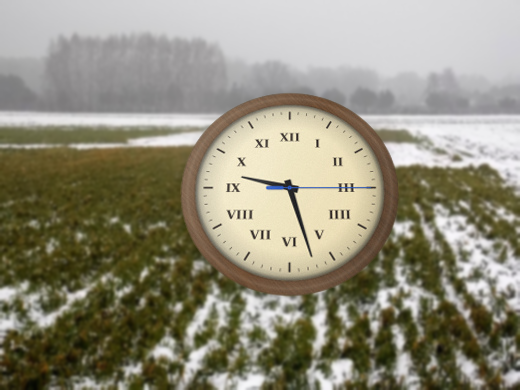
**9:27:15**
